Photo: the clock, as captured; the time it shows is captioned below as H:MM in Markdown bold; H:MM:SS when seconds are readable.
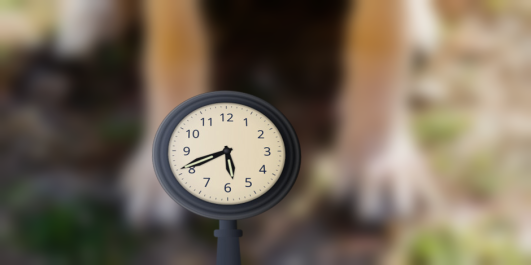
**5:41**
